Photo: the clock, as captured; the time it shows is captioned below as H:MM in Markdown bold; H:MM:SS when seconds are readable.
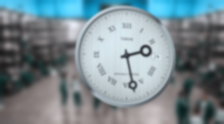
**2:28**
